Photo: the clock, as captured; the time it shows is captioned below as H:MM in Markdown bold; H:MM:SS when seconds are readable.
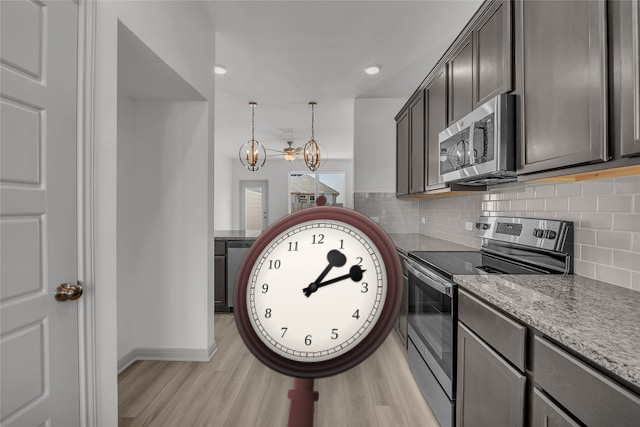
**1:12**
